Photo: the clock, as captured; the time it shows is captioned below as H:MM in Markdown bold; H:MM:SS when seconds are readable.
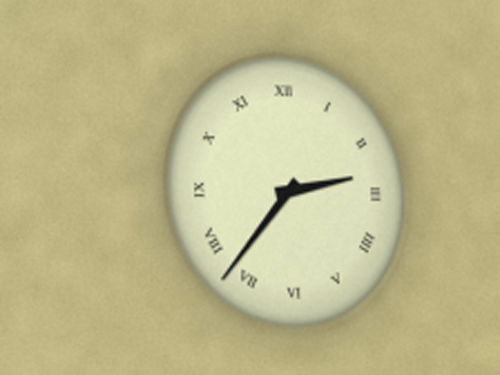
**2:37**
